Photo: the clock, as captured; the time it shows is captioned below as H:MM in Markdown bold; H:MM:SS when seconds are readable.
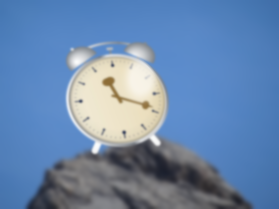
**11:19**
